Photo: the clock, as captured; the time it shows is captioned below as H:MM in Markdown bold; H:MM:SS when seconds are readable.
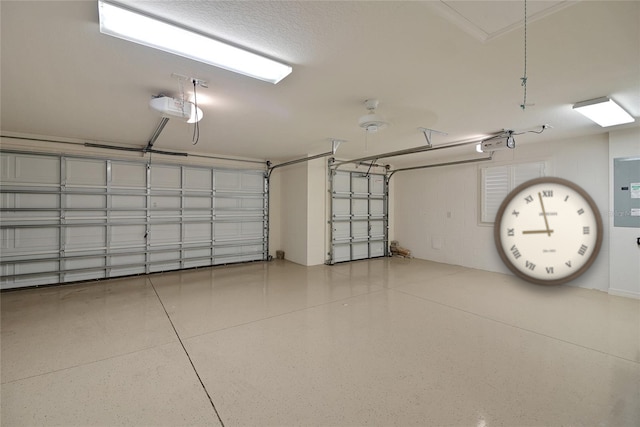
**8:58**
